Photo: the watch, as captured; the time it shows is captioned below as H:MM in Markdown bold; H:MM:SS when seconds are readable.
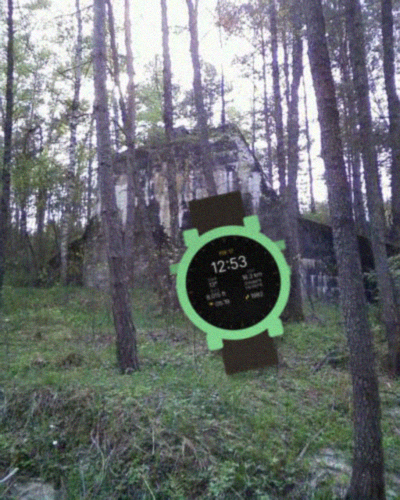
**12:53**
